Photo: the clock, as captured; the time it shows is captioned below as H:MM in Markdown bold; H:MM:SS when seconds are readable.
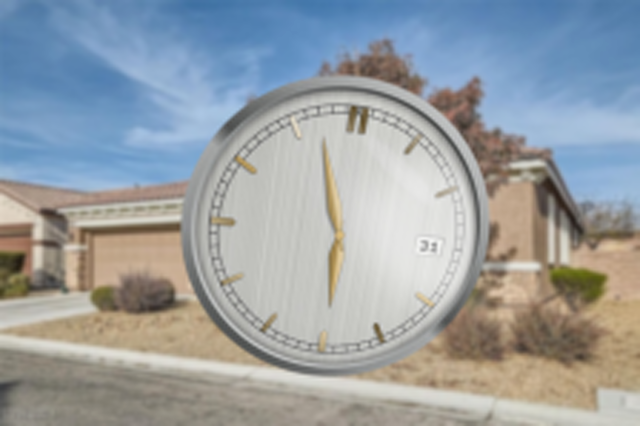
**5:57**
